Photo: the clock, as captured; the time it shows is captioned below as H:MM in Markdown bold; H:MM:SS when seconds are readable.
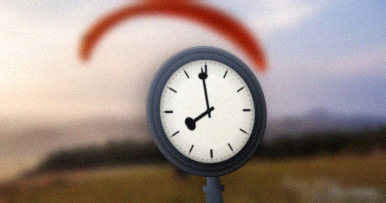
**7:59**
